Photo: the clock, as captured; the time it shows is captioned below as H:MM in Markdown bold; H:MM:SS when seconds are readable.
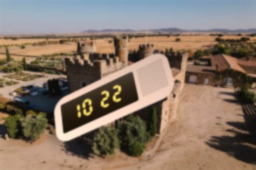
**10:22**
